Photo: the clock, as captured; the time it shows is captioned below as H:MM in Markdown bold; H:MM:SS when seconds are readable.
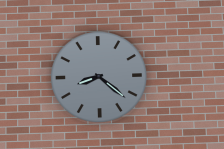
**8:22**
